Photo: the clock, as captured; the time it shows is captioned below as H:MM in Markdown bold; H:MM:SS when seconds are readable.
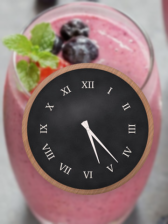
**5:23**
